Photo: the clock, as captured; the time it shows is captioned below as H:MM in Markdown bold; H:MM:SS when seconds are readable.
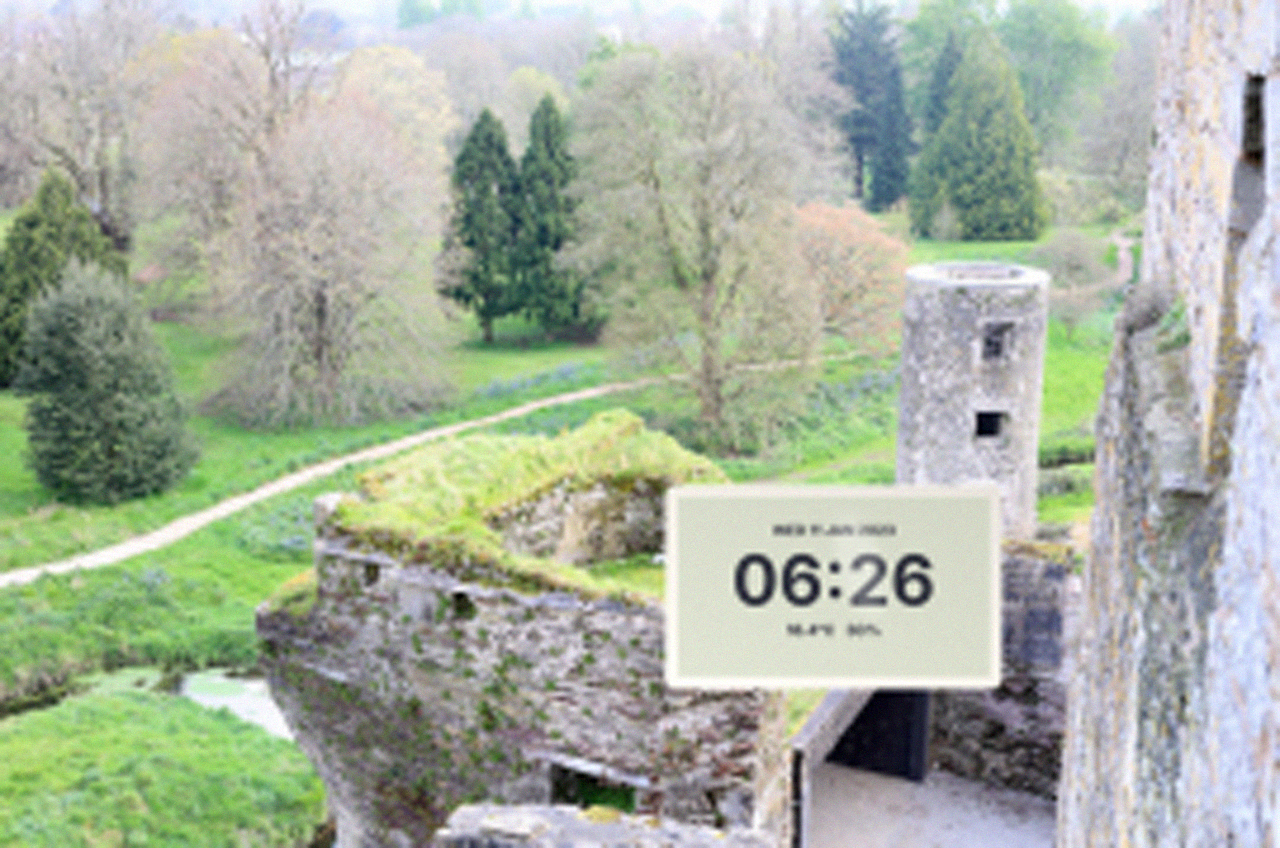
**6:26**
